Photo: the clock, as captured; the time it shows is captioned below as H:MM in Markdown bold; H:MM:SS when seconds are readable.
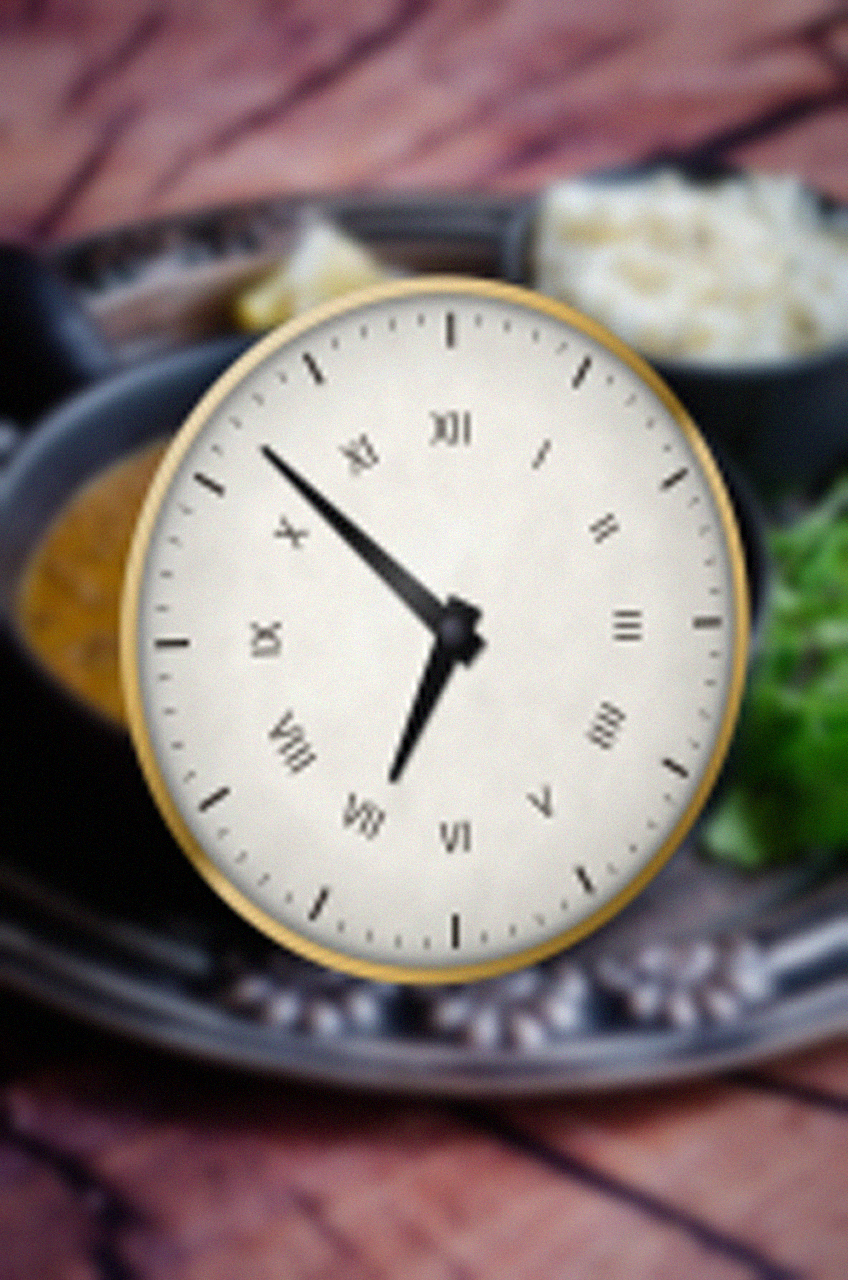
**6:52**
